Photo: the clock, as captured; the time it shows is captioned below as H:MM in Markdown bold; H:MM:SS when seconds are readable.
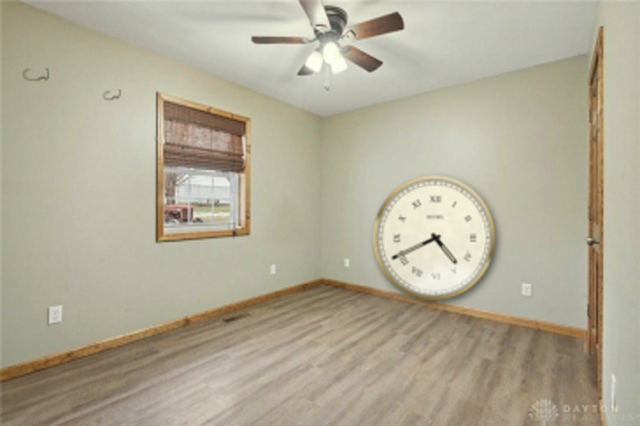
**4:41**
